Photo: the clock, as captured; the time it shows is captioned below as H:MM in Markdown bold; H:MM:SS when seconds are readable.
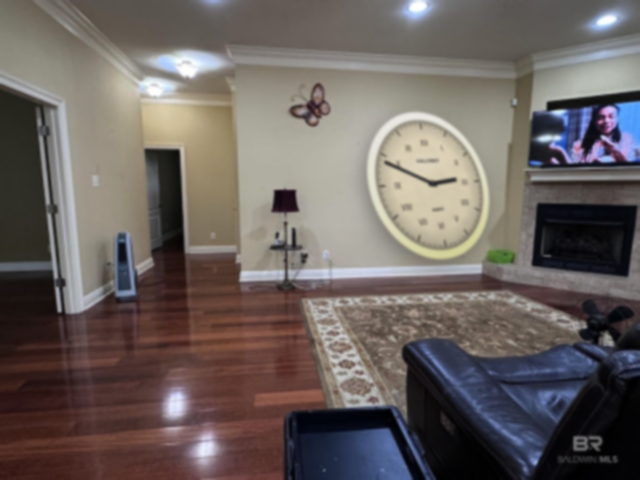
**2:49**
